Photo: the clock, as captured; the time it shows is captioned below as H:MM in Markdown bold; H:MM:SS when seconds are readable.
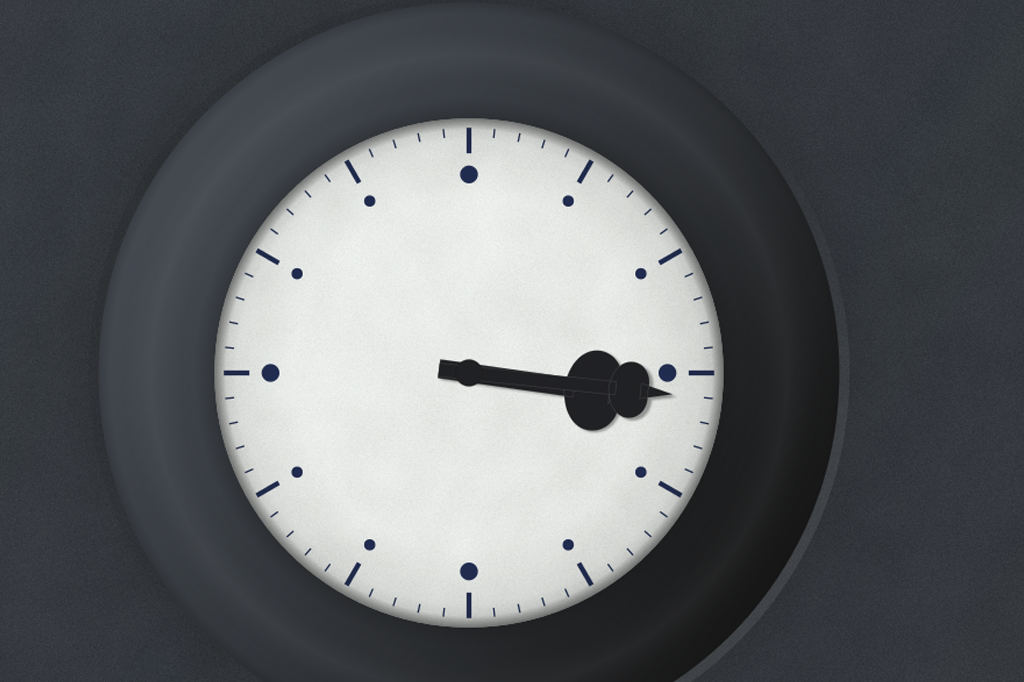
**3:16**
